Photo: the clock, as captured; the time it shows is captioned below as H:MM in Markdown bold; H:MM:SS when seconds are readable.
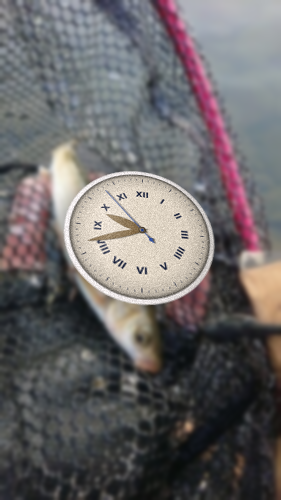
**9:41:53**
